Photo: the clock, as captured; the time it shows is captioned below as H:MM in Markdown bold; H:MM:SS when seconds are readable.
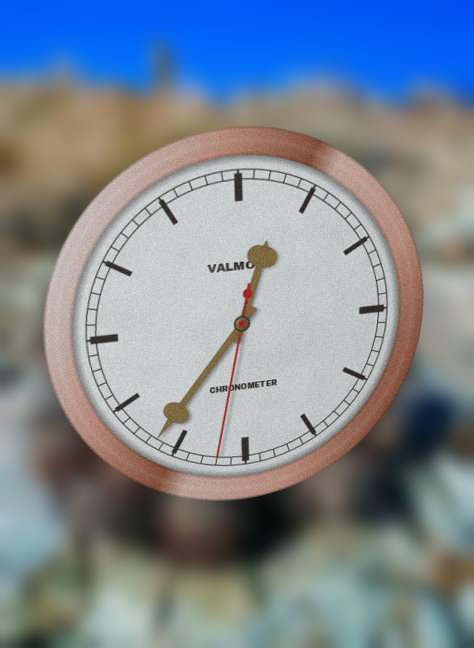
**12:36:32**
